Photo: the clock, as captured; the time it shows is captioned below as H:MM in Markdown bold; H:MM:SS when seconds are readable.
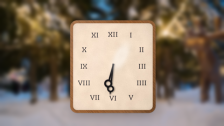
**6:31**
